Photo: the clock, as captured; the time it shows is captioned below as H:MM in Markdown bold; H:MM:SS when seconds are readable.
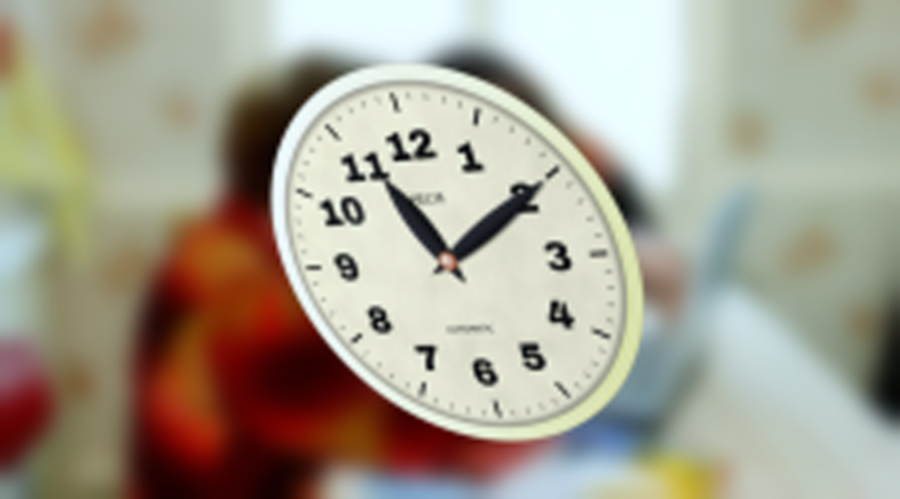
**11:10**
